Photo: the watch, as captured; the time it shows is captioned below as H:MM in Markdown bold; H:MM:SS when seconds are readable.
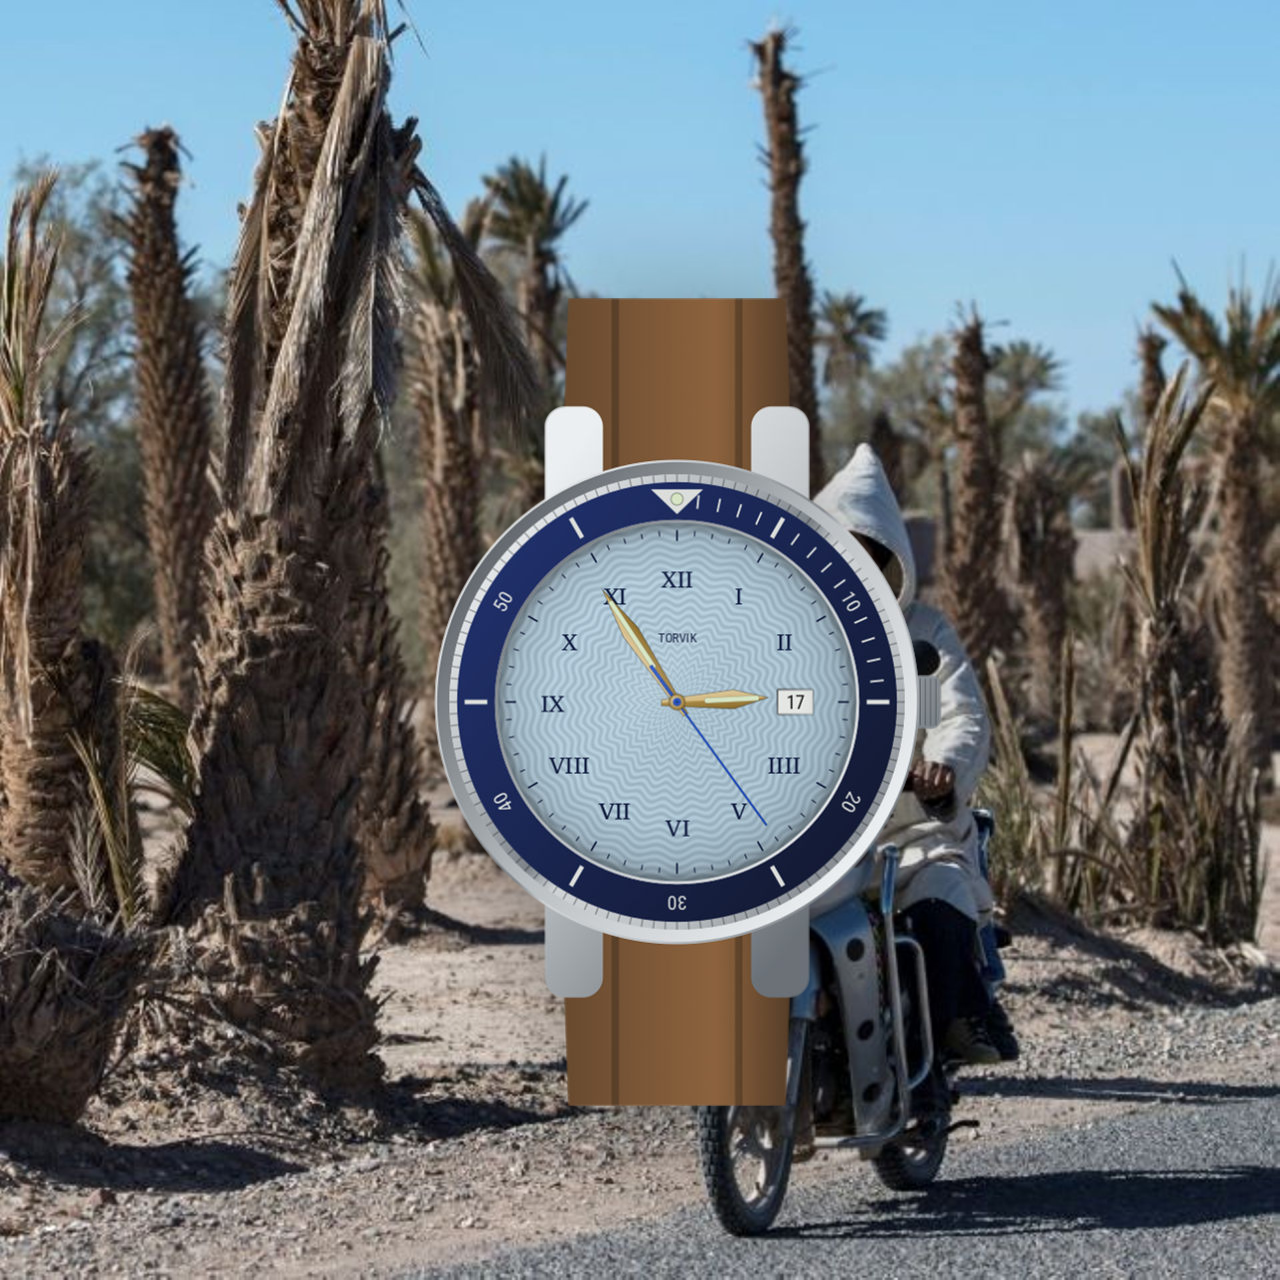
**2:54:24**
